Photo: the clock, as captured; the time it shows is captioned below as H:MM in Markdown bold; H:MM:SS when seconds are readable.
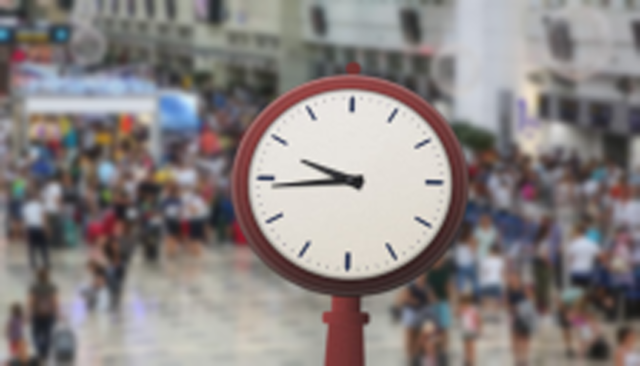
**9:44**
